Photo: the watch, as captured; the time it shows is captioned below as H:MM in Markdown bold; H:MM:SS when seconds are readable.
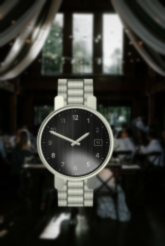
**1:49**
